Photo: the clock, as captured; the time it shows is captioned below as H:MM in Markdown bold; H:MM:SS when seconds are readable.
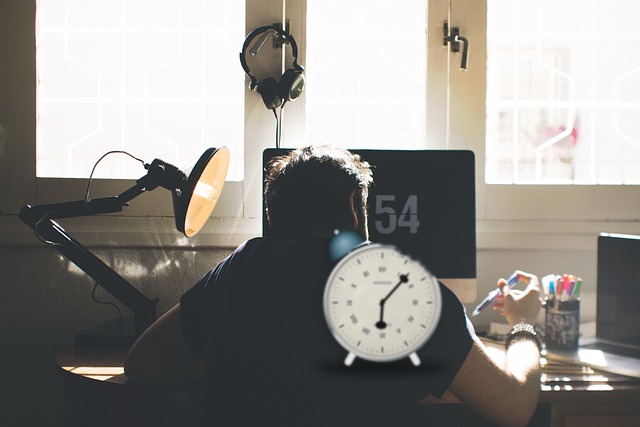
**6:07**
